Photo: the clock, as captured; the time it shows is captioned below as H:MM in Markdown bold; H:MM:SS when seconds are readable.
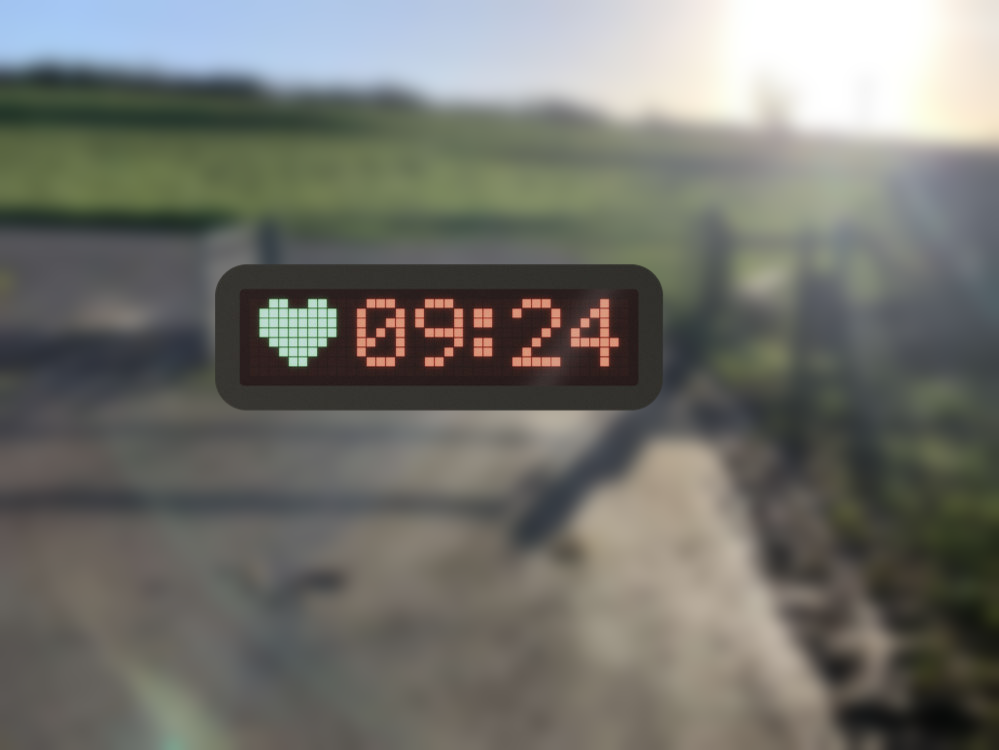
**9:24**
